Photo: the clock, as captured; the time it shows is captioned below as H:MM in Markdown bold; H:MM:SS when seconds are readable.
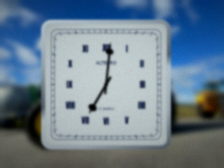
**7:01**
